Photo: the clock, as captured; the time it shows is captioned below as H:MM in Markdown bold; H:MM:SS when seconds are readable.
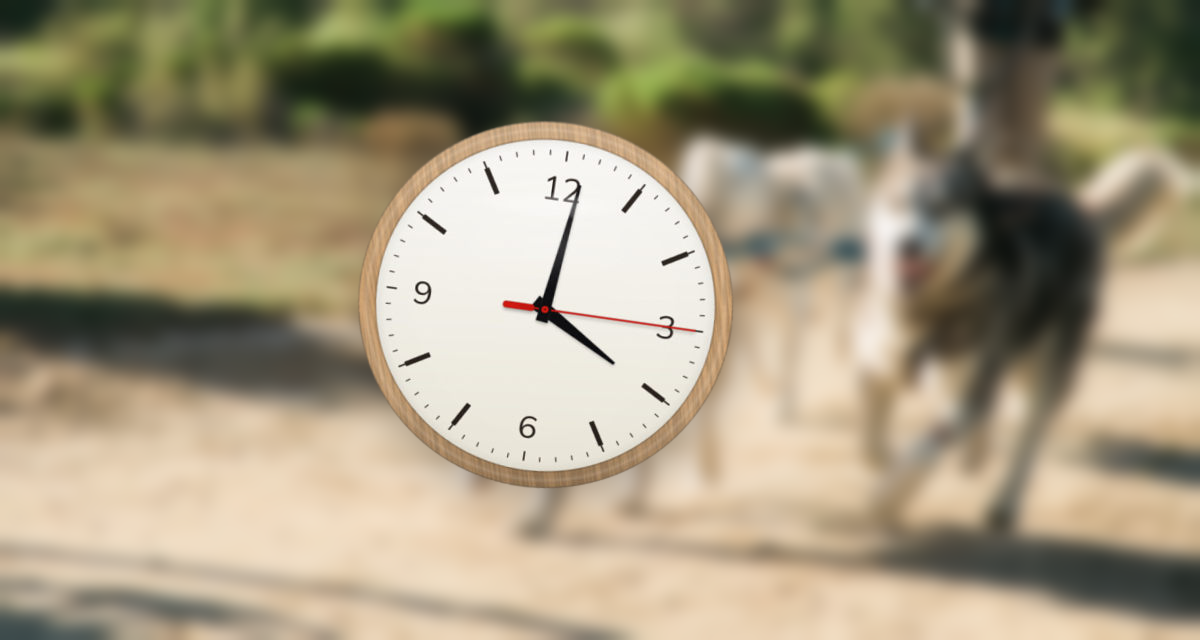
**4:01:15**
